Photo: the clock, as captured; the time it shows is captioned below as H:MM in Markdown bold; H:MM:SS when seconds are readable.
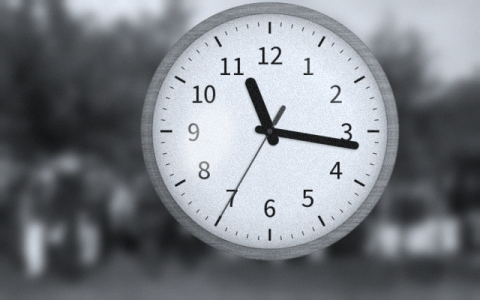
**11:16:35**
